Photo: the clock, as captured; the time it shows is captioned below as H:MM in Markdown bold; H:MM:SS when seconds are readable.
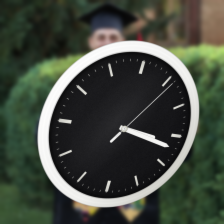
**3:17:06**
